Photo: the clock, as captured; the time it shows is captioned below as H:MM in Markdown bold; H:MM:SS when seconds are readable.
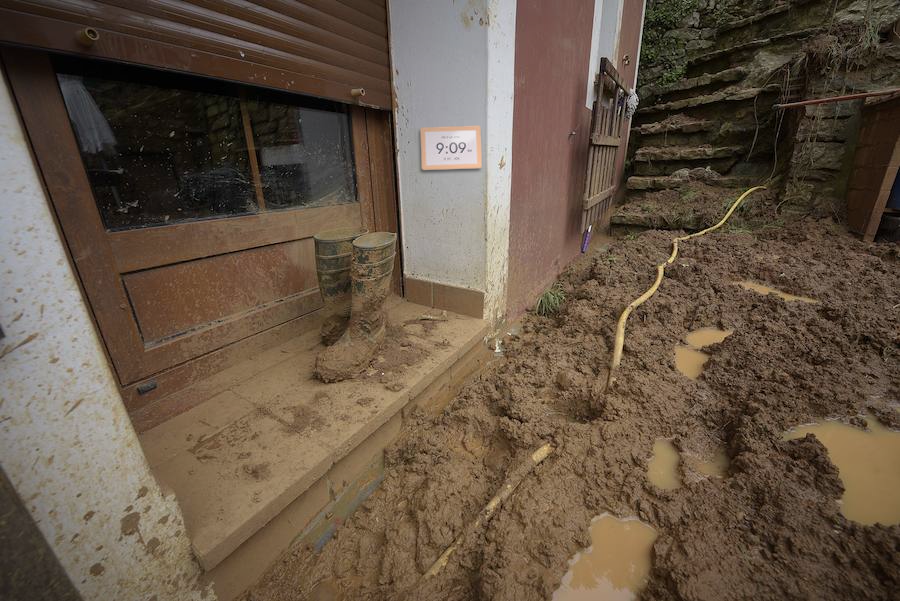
**9:09**
